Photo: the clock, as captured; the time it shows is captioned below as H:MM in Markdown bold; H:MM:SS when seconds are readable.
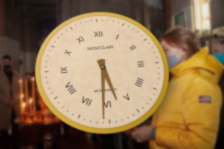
**5:31**
